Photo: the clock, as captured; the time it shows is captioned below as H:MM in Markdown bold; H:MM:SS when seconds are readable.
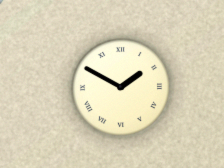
**1:50**
